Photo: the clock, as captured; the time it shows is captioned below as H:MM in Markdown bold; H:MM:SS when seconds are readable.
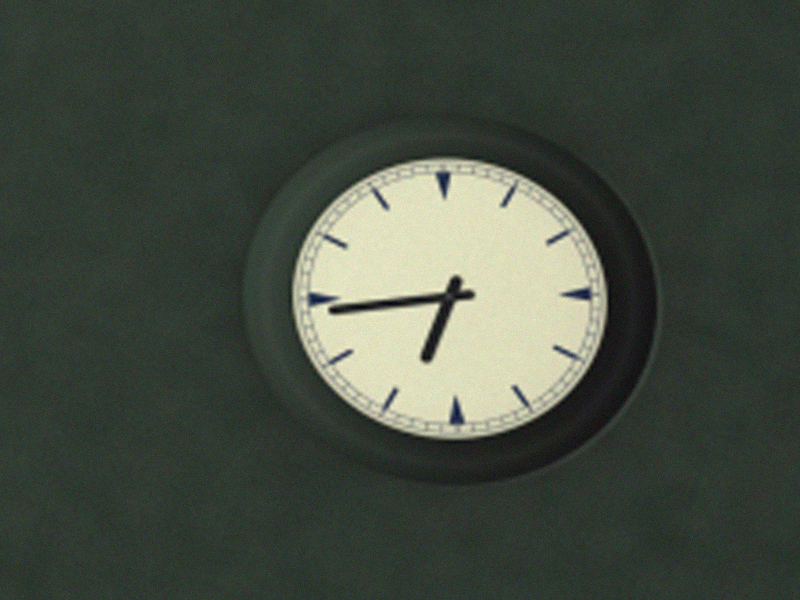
**6:44**
